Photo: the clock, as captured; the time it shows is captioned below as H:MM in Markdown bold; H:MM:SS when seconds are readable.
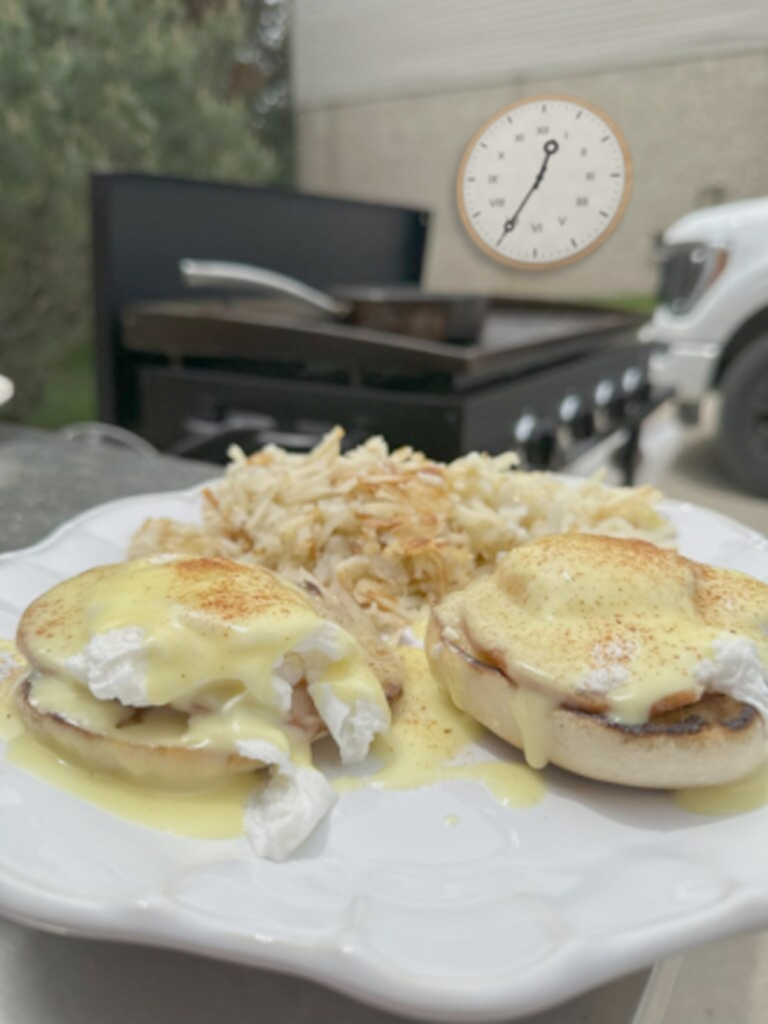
**12:35**
